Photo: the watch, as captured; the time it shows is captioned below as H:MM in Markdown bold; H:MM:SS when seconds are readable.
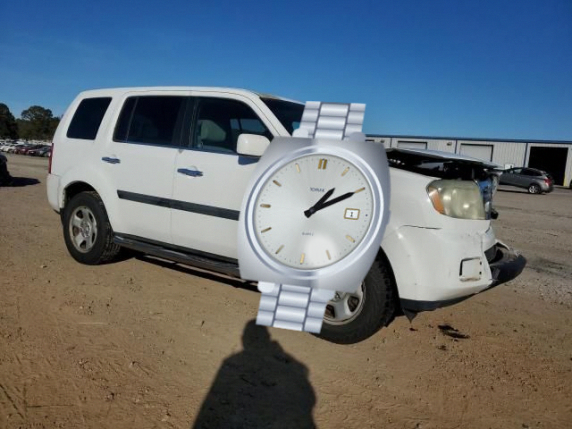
**1:10**
